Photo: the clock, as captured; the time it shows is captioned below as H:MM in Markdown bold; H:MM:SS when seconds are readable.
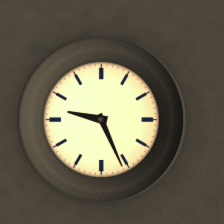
**9:26**
